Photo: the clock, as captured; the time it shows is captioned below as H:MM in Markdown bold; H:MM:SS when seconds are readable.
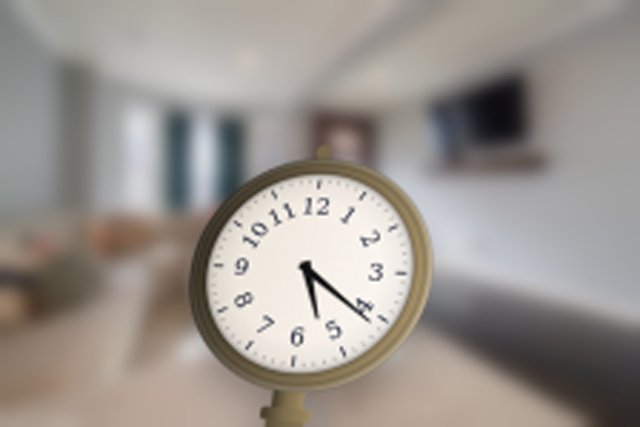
**5:21**
